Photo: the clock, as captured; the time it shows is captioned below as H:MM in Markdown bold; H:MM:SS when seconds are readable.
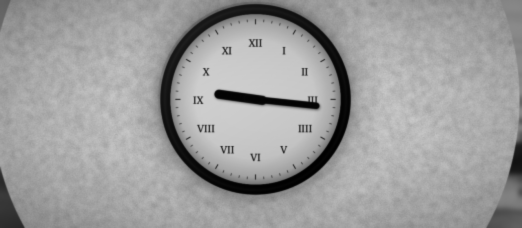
**9:16**
